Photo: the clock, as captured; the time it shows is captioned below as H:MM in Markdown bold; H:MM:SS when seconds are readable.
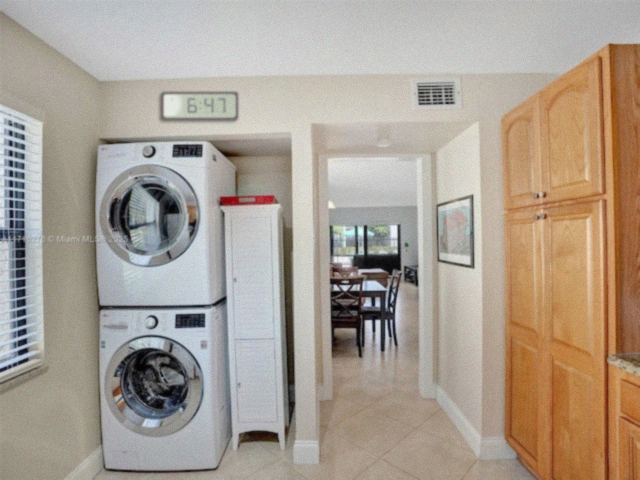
**6:47**
